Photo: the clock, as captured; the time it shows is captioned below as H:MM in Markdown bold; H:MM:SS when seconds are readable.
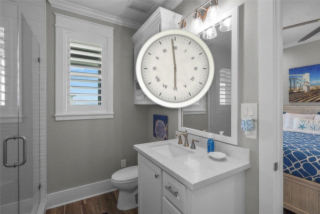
**5:59**
